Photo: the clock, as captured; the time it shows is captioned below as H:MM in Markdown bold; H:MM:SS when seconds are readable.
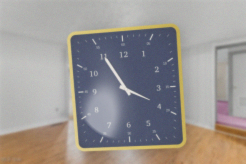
**3:55**
